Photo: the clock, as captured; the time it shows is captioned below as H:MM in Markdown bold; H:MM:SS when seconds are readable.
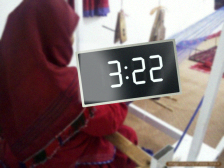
**3:22**
